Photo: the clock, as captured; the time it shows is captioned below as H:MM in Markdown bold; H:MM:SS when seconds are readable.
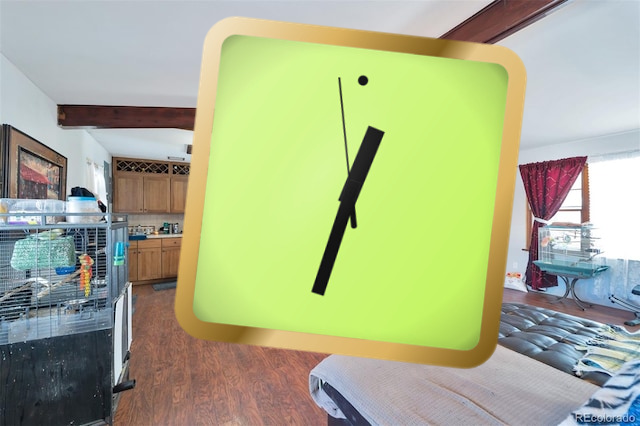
**12:31:58**
